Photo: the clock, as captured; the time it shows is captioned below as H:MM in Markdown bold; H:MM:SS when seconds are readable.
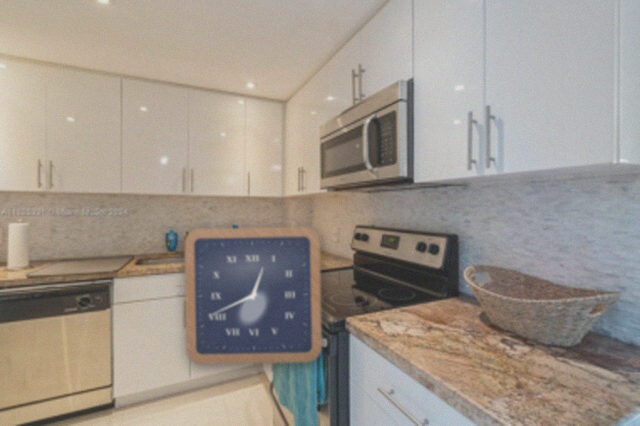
**12:41**
